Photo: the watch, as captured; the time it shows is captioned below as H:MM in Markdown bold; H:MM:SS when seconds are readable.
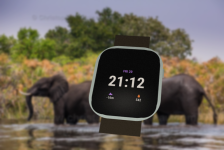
**21:12**
